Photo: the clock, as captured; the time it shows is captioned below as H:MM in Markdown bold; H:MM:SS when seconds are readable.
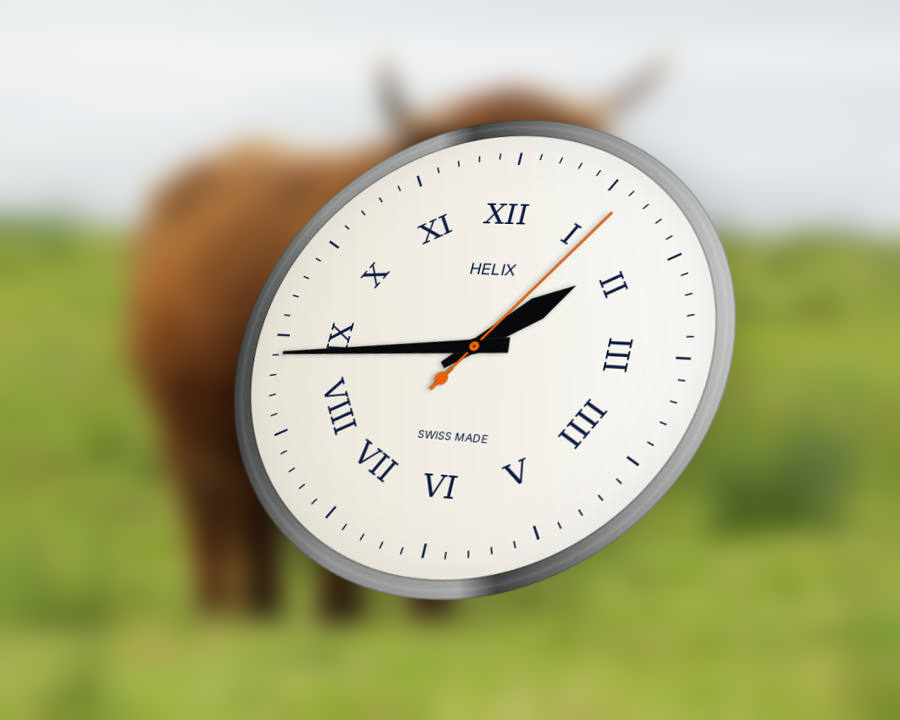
**1:44:06**
